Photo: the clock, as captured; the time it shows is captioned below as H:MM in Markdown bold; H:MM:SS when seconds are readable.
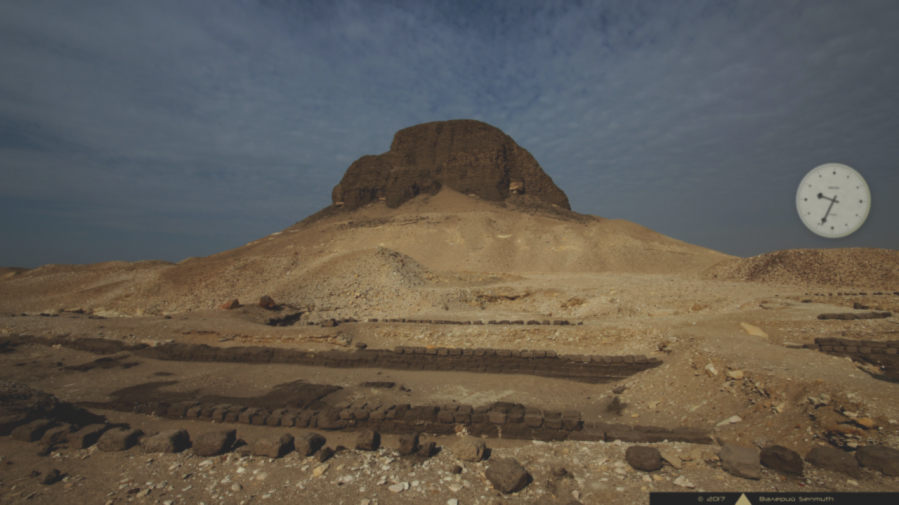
**9:34**
